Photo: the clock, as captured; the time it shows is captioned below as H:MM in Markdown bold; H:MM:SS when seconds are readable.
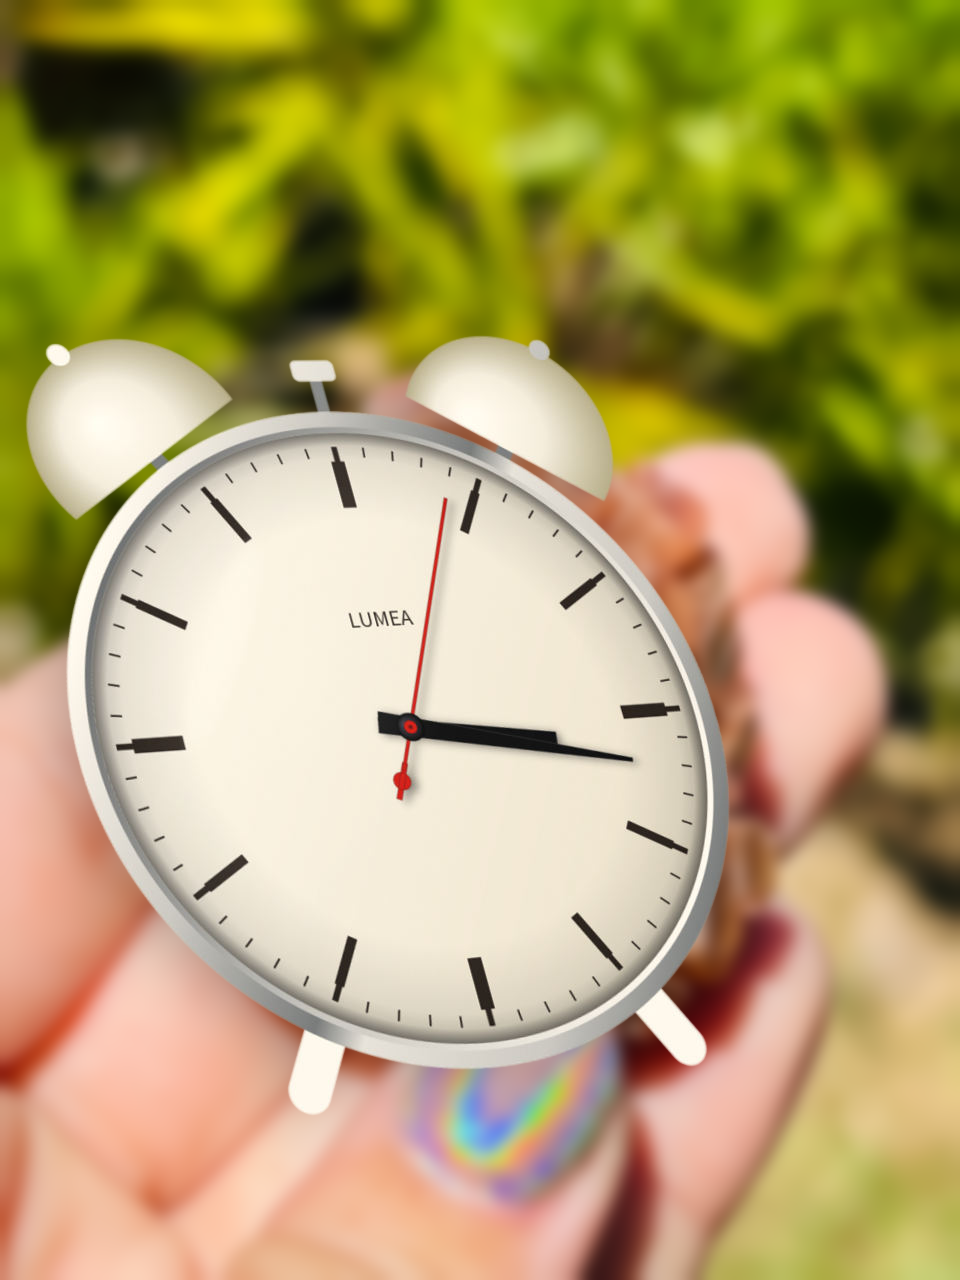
**3:17:04**
